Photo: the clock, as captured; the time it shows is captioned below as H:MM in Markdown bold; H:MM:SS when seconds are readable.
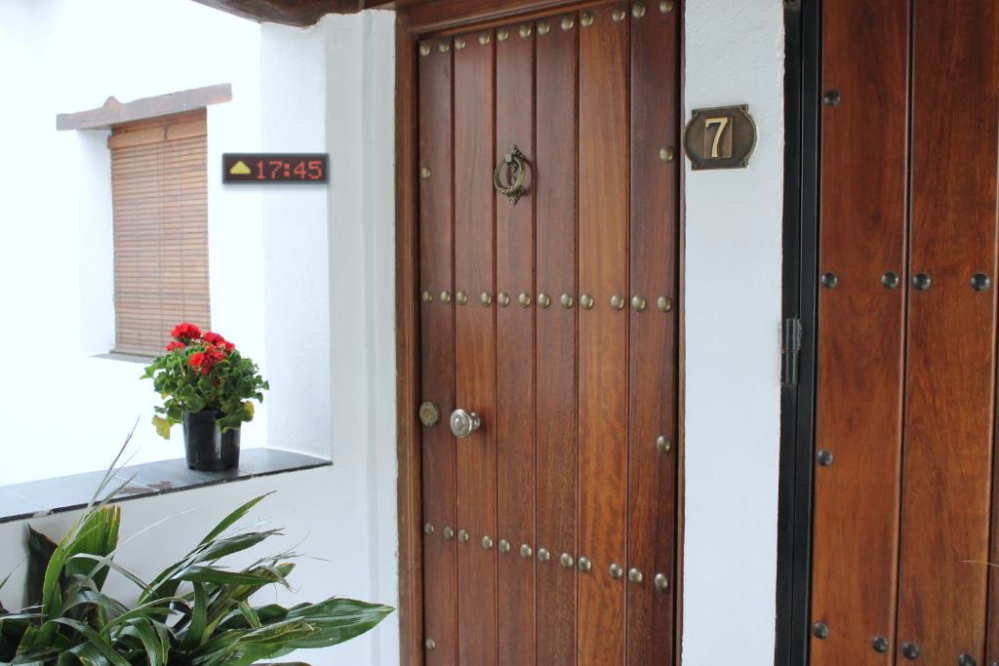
**17:45**
